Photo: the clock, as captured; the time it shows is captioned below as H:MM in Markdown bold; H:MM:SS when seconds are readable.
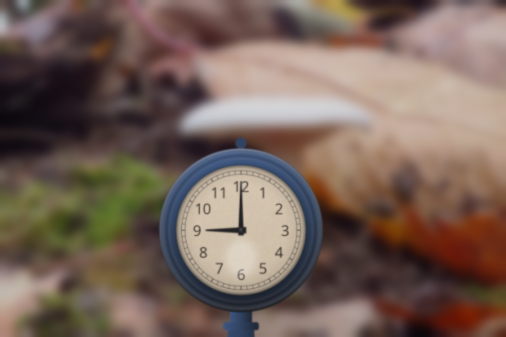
**9:00**
